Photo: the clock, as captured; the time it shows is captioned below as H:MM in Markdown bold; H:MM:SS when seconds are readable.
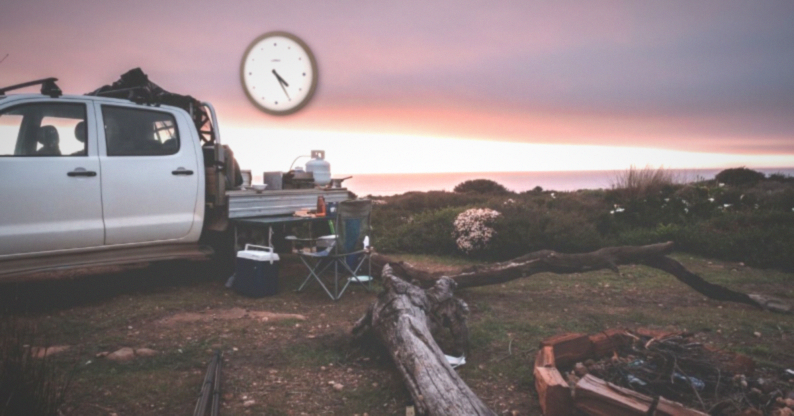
**4:25**
